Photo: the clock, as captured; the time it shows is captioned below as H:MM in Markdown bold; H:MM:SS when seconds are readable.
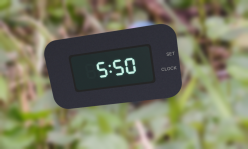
**5:50**
